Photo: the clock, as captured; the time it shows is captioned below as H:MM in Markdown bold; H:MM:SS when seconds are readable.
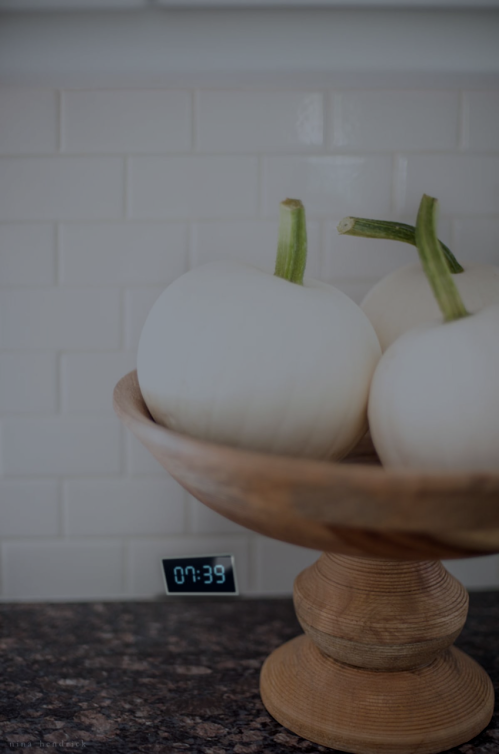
**7:39**
